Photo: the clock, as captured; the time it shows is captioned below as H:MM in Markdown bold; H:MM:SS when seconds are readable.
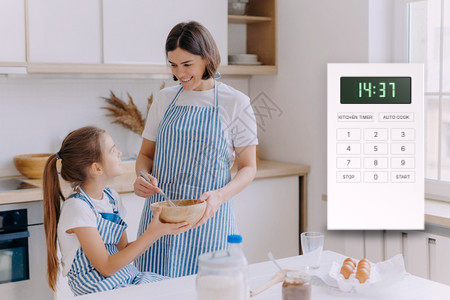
**14:37**
